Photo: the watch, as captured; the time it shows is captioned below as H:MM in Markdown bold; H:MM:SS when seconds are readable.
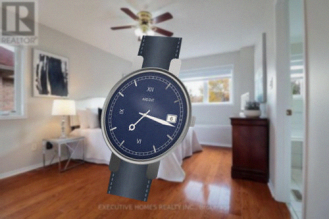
**7:17**
